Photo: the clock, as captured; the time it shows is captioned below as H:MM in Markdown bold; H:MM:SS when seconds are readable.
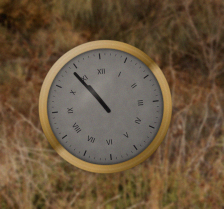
**10:54**
